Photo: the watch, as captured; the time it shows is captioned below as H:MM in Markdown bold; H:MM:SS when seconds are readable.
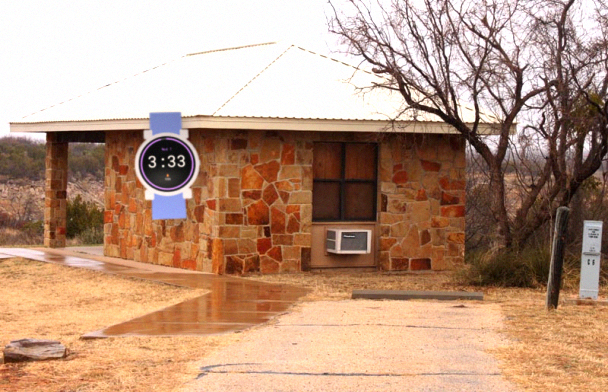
**3:33**
